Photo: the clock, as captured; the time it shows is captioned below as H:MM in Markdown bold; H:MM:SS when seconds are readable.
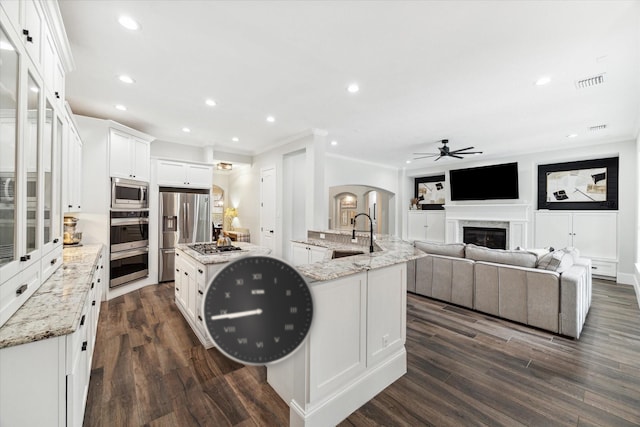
**8:44**
